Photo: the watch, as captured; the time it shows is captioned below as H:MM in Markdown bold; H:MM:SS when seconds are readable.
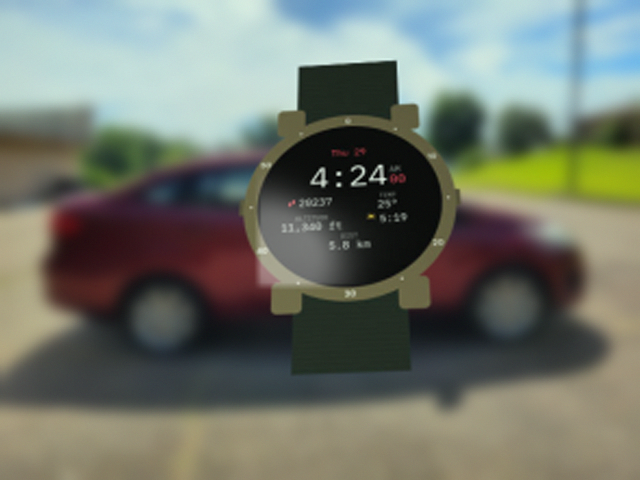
**4:24**
